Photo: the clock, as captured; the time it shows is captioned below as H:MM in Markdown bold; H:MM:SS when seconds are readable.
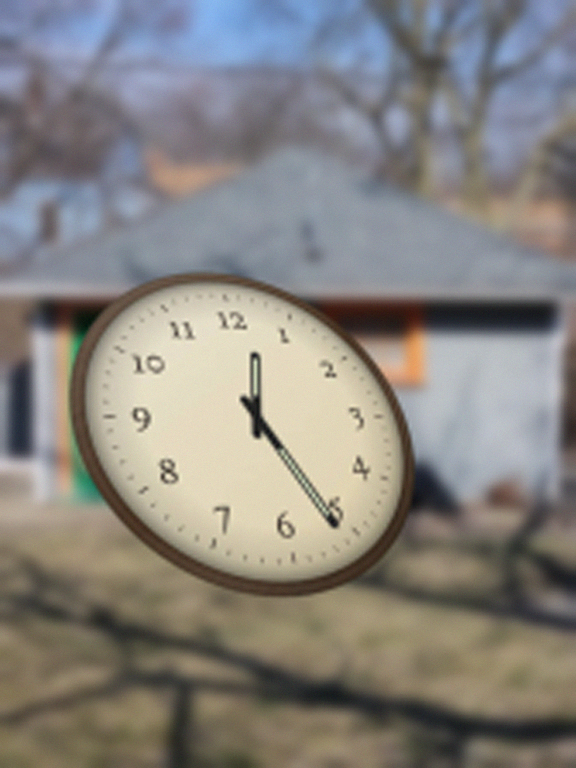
**12:26**
